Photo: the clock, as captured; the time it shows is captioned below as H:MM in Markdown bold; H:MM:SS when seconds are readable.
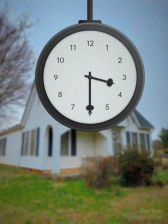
**3:30**
